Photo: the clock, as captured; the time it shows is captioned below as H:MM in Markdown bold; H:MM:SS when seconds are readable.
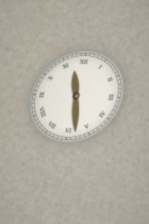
**11:28**
